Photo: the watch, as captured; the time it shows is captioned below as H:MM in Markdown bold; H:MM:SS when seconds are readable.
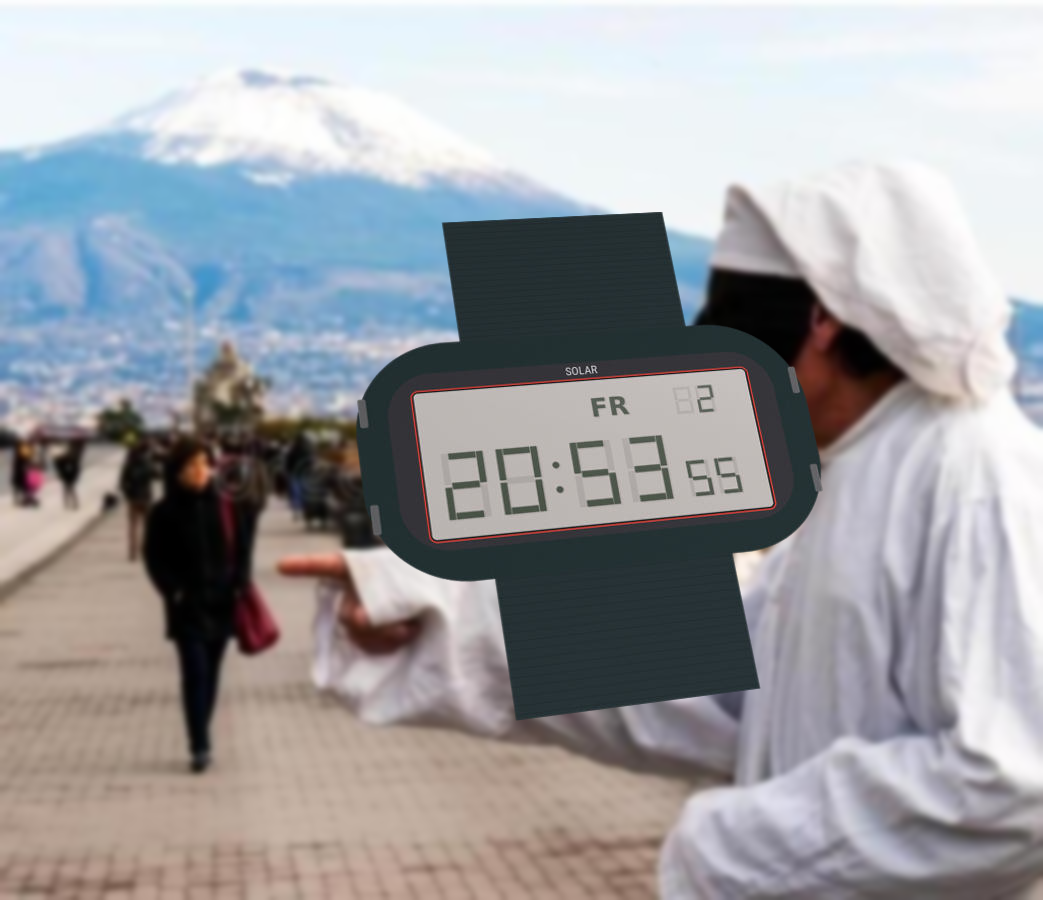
**20:53:55**
